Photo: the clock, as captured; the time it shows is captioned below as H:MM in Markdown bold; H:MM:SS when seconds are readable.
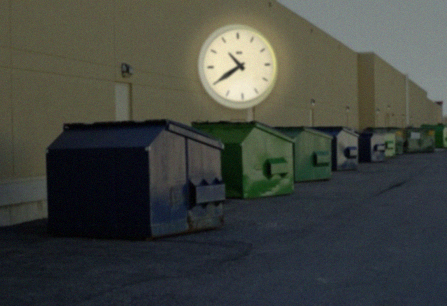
**10:40**
